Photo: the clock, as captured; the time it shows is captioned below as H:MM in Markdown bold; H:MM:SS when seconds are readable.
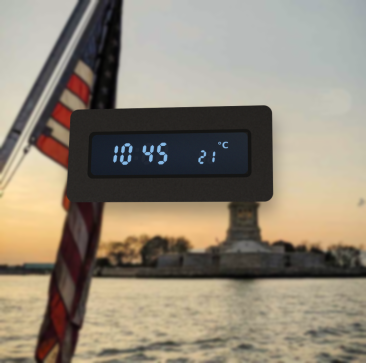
**10:45**
